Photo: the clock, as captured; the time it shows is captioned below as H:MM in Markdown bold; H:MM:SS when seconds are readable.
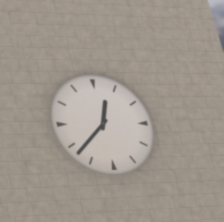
**12:38**
